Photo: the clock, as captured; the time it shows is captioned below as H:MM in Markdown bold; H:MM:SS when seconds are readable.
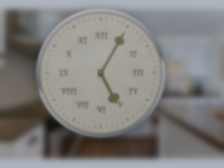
**5:05**
